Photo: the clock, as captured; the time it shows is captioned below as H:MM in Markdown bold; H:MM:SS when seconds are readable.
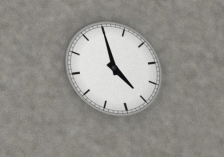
**5:00**
